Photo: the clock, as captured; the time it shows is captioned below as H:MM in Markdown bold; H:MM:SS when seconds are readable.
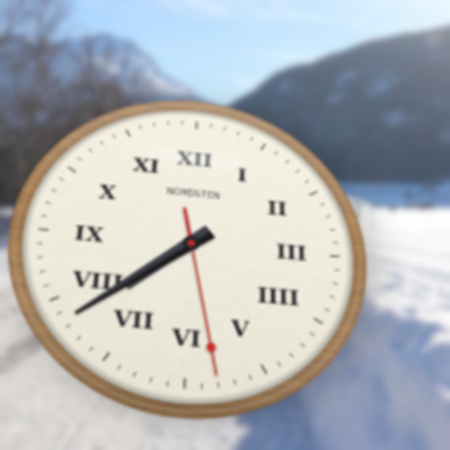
**7:38:28**
